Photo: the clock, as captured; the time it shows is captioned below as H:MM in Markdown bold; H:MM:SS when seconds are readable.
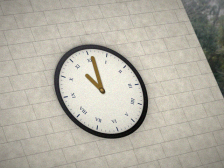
**11:01**
